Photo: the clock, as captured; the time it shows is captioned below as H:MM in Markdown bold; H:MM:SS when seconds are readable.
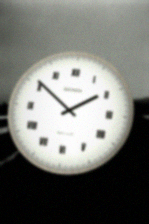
**1:51**
